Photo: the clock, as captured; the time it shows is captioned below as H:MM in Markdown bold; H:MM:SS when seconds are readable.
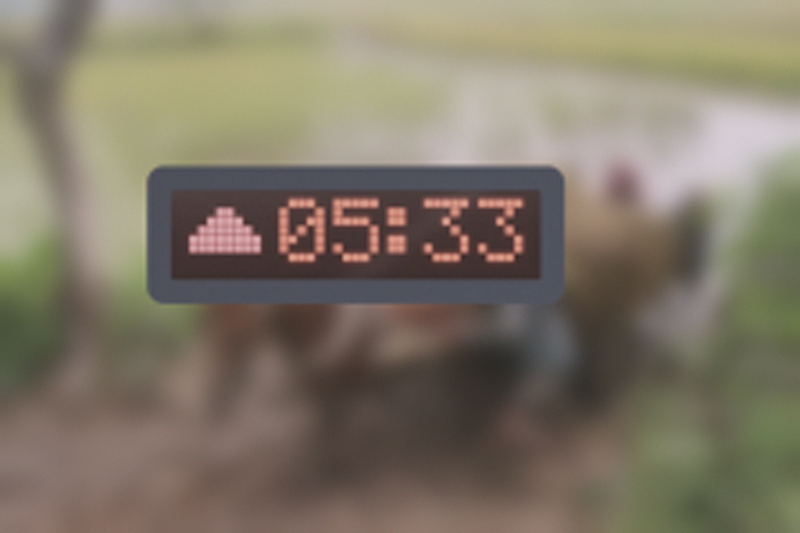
**5:33**
